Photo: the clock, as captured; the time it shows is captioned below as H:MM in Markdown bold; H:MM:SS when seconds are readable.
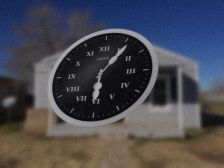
**6:06**
